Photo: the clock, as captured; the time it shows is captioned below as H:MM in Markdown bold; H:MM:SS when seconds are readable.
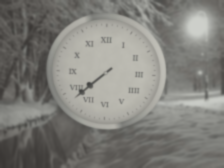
**7:38**
